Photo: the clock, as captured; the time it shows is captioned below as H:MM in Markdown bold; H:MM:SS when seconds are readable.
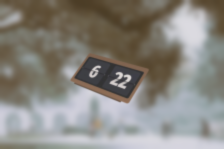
**6:22**
